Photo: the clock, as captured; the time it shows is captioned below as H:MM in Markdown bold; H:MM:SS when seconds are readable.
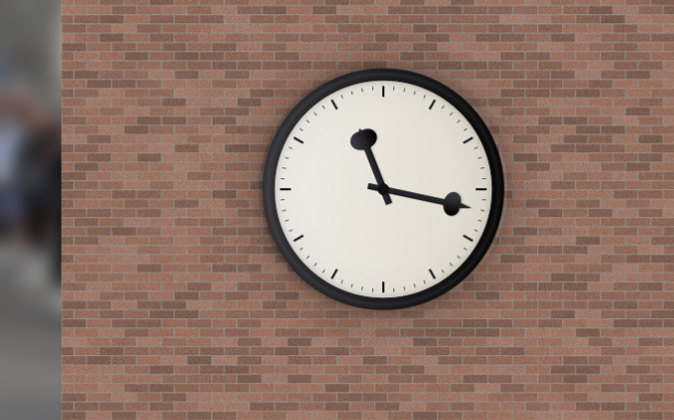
**11:17**
